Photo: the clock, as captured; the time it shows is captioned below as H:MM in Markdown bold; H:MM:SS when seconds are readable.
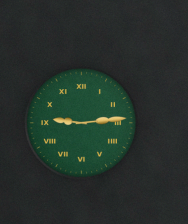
**9:14**
